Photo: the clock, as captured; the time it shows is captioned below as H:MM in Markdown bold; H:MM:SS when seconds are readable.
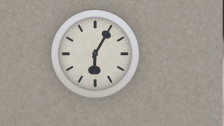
**6:05**
